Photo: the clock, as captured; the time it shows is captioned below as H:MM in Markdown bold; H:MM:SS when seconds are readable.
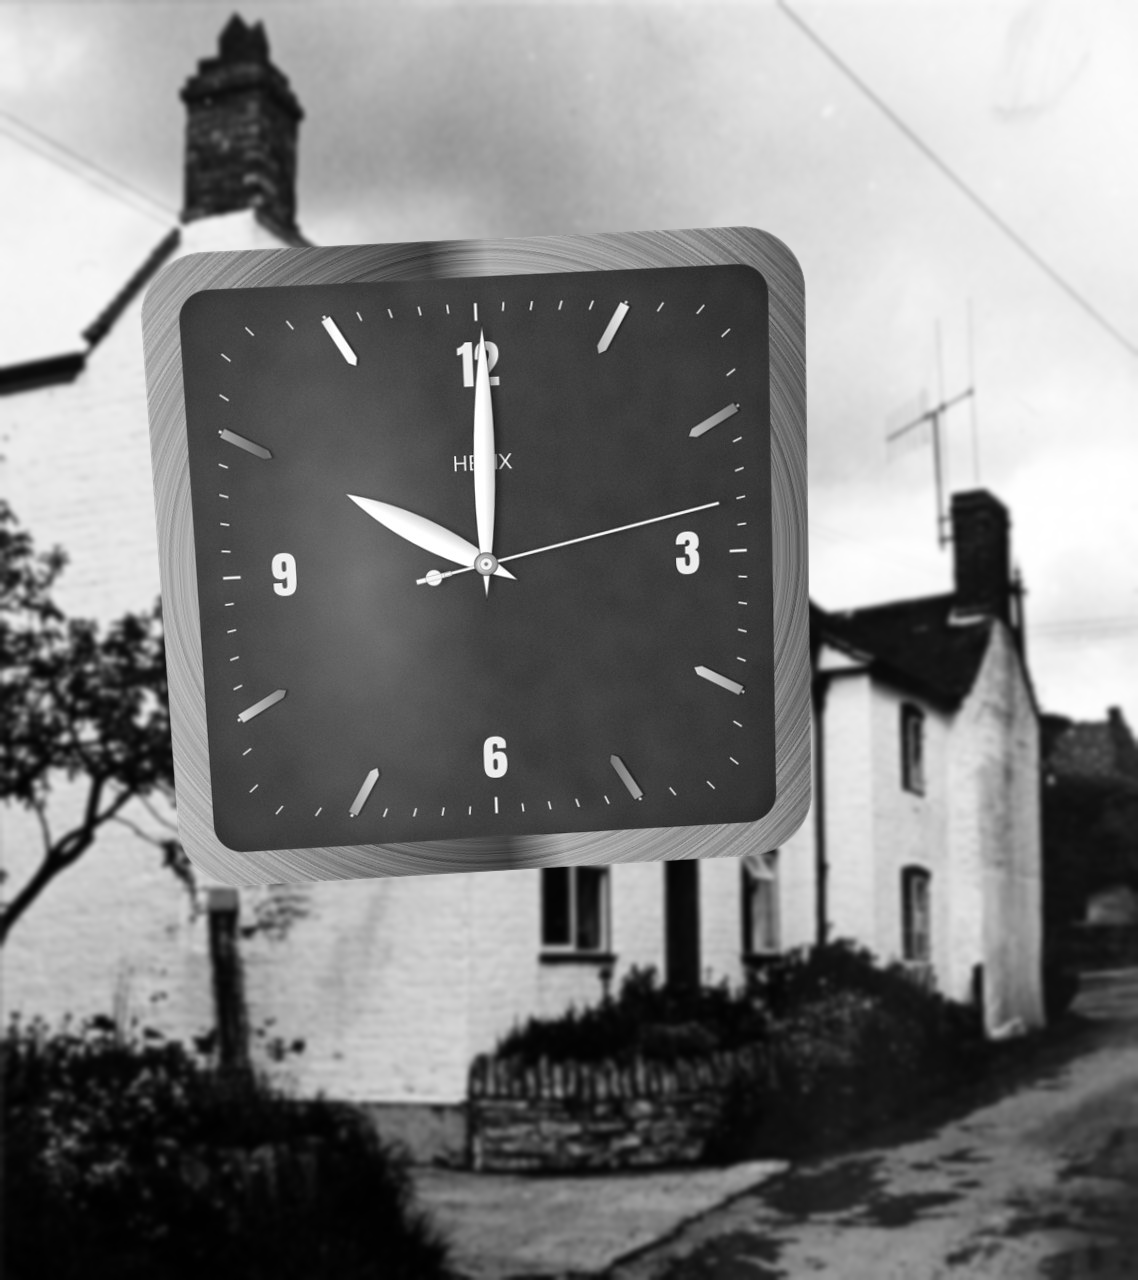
**10:00:13**
